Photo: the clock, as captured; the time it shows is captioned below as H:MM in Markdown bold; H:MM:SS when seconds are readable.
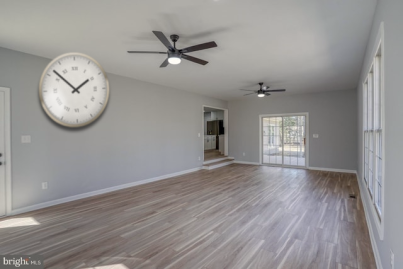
**1:52**
